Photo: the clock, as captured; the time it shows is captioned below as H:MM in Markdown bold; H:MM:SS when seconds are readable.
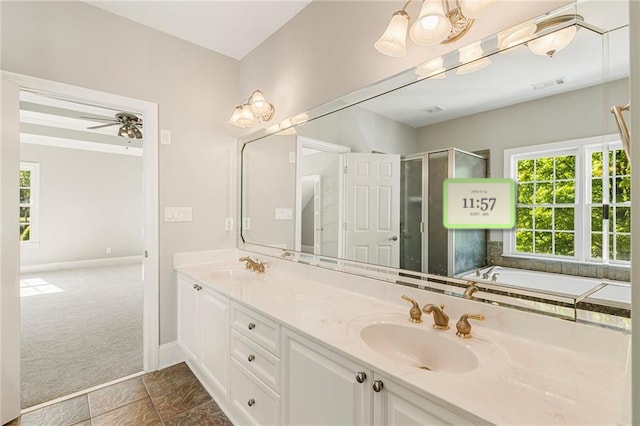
**11:57**
